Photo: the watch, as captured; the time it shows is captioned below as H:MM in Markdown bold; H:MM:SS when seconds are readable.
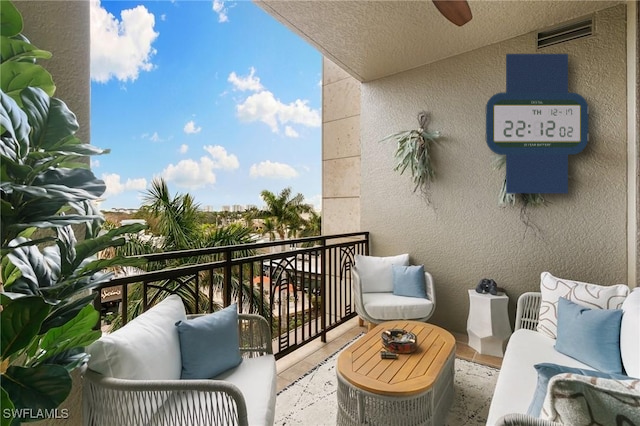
**22:12:02**
